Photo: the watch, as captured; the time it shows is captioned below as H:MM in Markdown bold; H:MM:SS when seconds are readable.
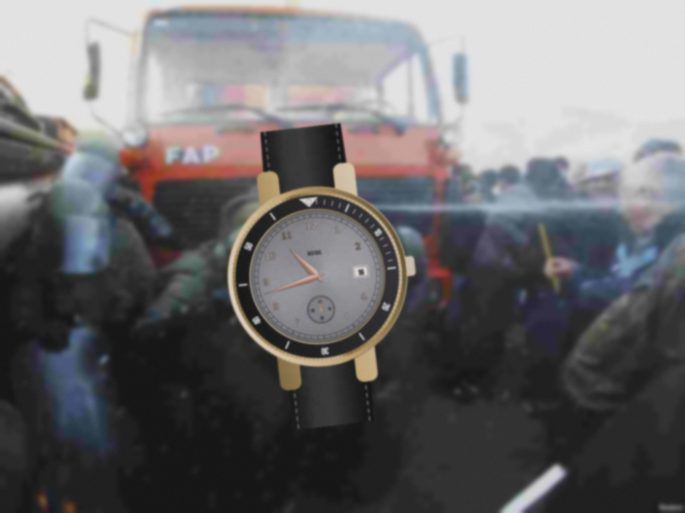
**10:43**
